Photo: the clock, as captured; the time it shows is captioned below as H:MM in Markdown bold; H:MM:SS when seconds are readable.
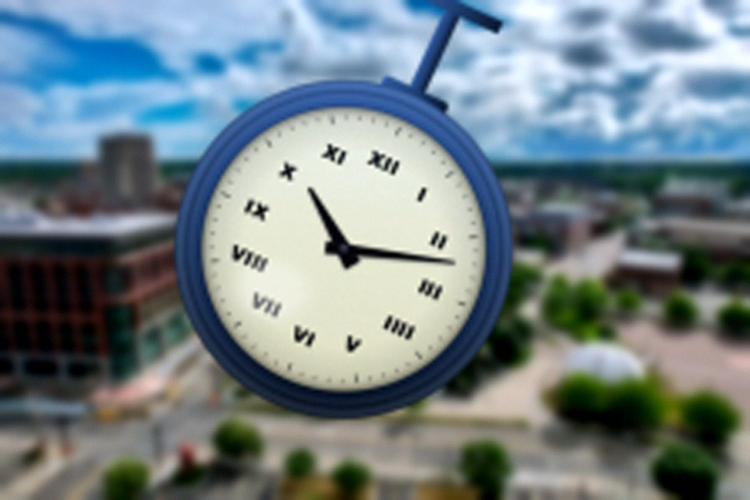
**10:12**
